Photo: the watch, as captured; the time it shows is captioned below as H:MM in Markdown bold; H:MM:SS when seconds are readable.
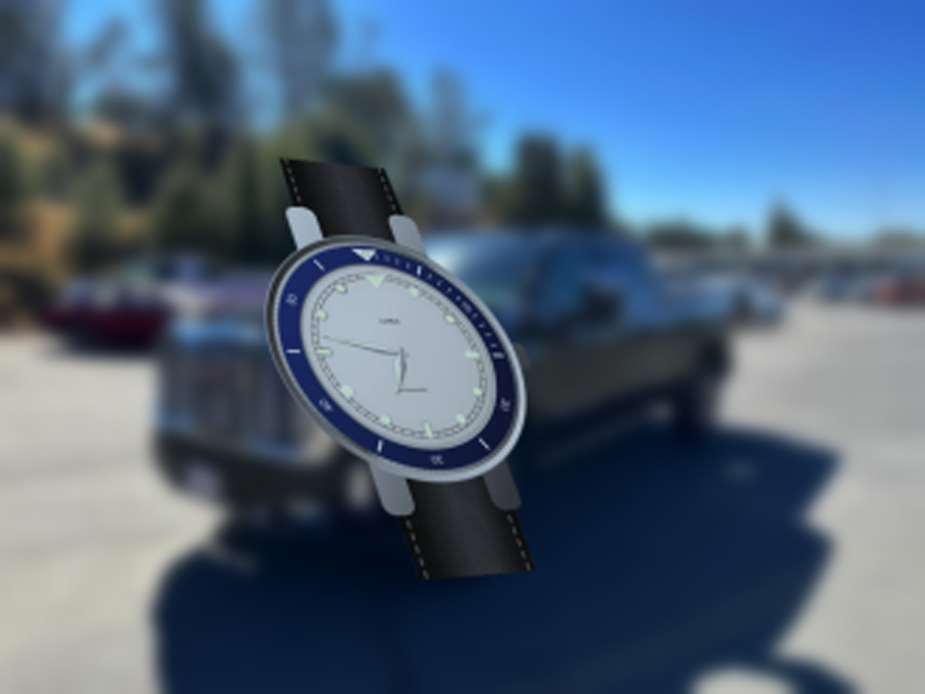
**6:47**
